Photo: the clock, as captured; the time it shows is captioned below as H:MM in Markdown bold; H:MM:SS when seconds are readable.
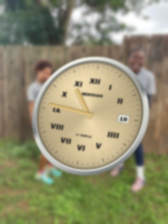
**10:46**
